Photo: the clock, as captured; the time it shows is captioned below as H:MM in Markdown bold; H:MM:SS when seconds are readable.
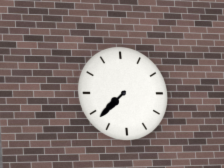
**7:38**
